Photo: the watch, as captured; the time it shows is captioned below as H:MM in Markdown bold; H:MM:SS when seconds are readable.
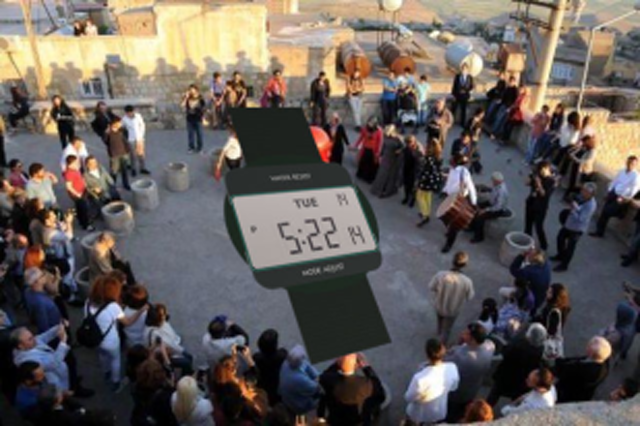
**5:22:14**
